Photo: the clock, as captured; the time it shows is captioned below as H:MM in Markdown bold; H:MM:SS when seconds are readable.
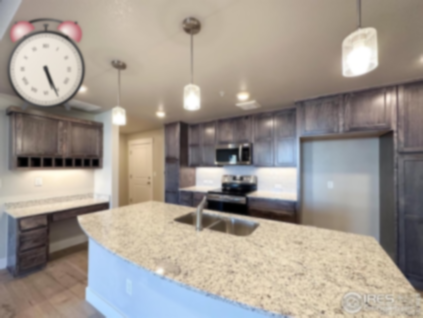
**5:26**
